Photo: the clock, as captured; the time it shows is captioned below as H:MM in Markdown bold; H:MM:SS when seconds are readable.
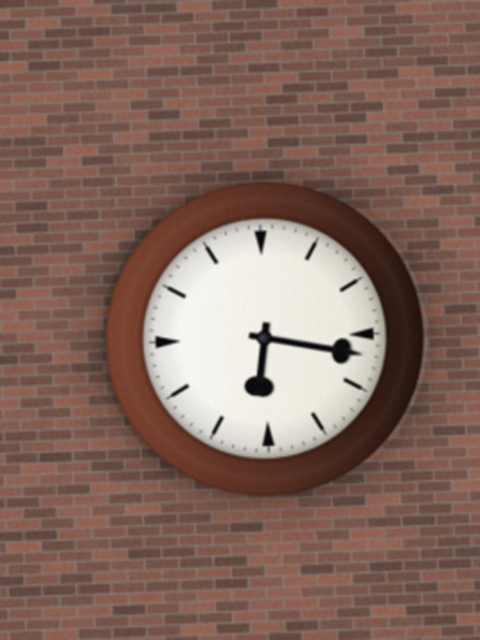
**6:17**
